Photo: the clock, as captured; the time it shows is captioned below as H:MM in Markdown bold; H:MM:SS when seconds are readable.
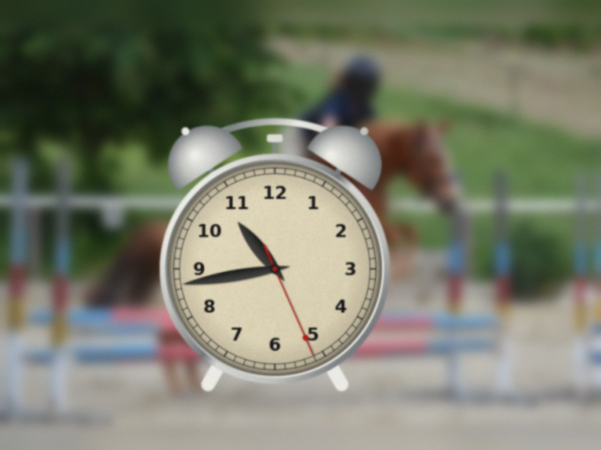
**10:43:26**
